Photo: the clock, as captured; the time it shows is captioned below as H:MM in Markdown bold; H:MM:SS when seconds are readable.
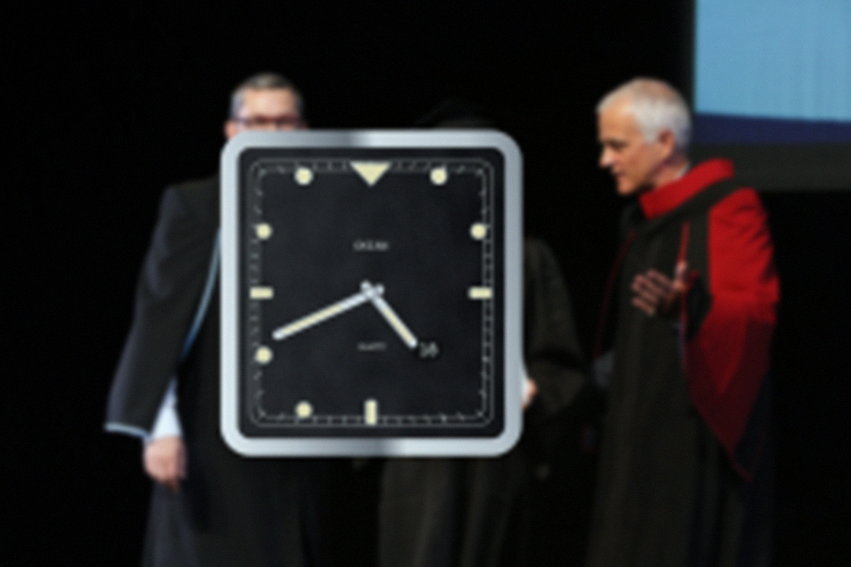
**4:41**
